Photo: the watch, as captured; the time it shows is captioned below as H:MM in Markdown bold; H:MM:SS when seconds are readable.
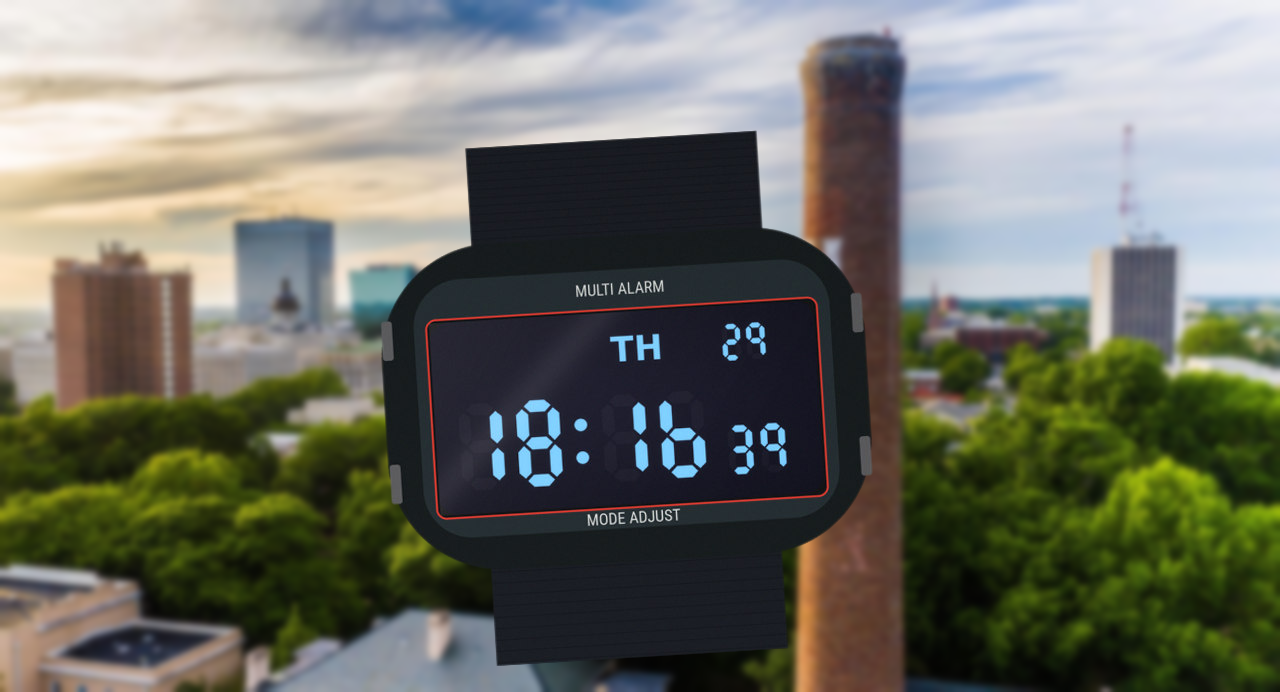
**18:16:39**
